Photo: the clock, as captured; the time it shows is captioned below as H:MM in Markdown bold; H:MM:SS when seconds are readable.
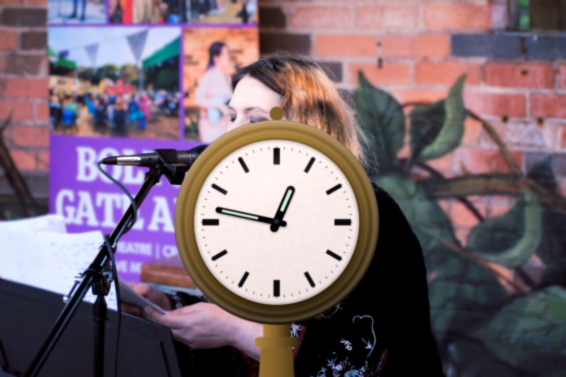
**12:47**
